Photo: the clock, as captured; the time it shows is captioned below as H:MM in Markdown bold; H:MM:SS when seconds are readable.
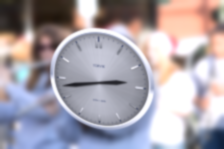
**2:43**
